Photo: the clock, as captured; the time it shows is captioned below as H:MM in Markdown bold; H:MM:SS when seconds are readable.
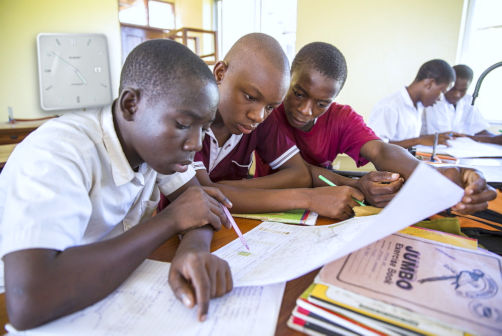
**4:51**
